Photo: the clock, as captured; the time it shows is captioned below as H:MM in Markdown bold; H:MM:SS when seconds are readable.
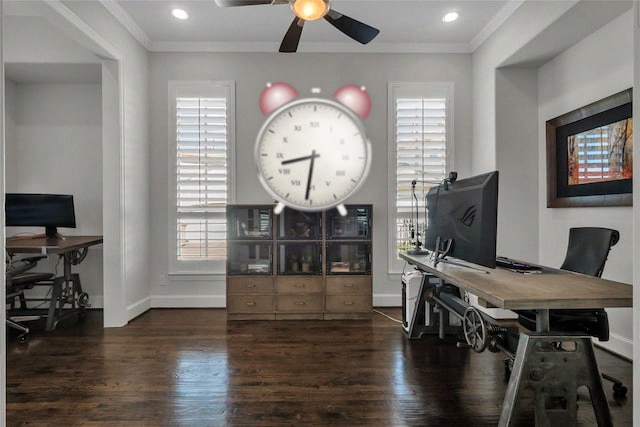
**8:31**
